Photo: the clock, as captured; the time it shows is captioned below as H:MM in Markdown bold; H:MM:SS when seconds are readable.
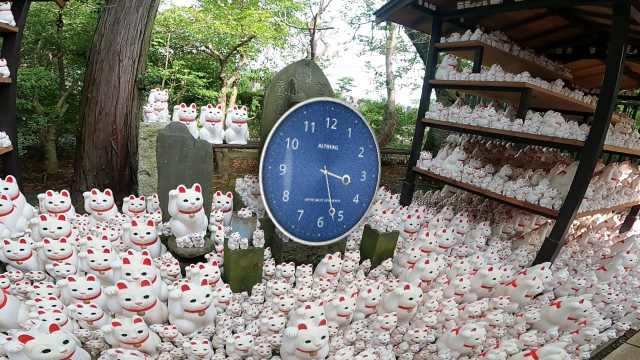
**3:27**
